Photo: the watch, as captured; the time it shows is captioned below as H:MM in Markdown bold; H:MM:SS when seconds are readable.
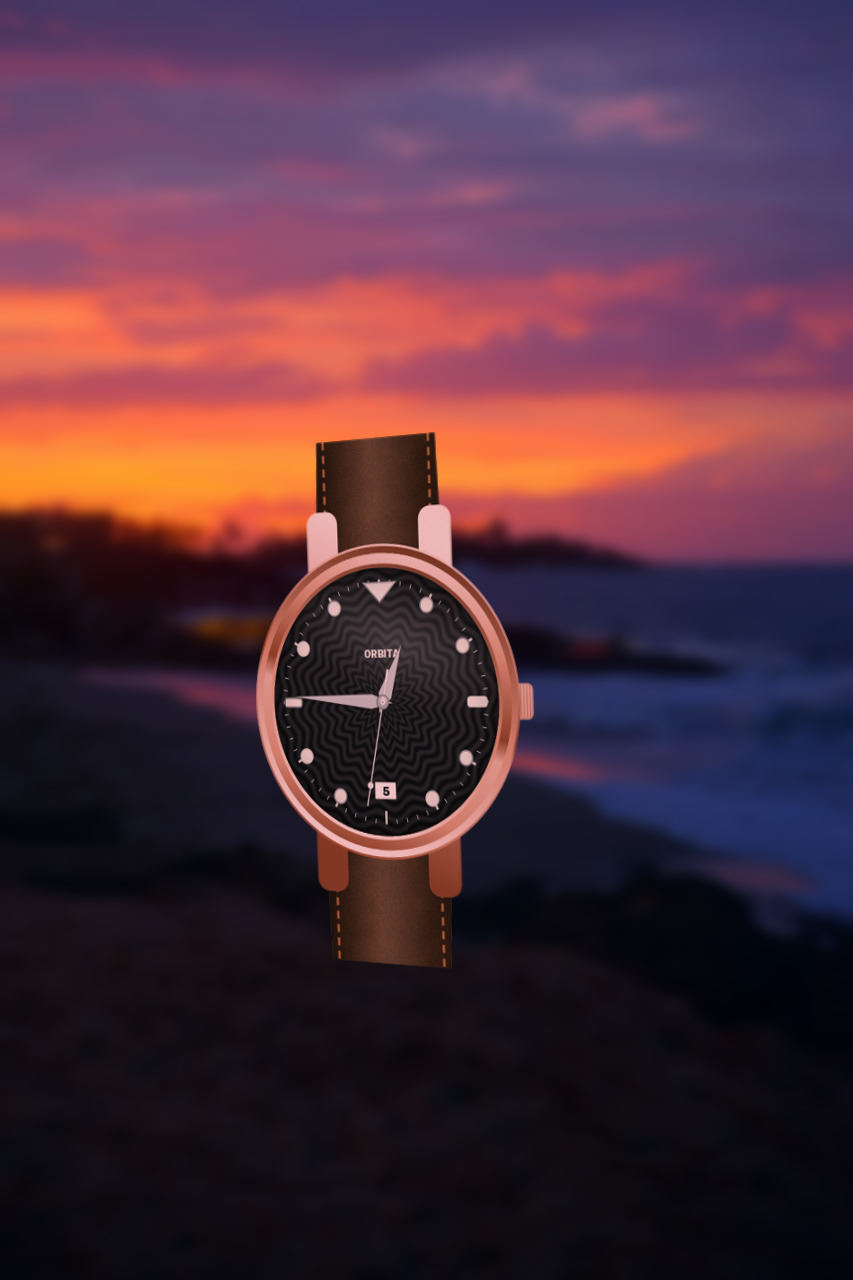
**12:45:32**
